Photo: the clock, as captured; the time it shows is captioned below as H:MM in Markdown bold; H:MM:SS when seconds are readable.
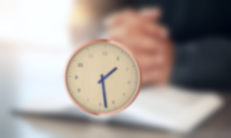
**1:28**
